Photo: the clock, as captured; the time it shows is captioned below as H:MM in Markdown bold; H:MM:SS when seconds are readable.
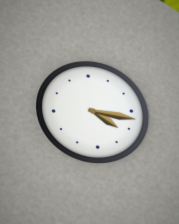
**4:17**
